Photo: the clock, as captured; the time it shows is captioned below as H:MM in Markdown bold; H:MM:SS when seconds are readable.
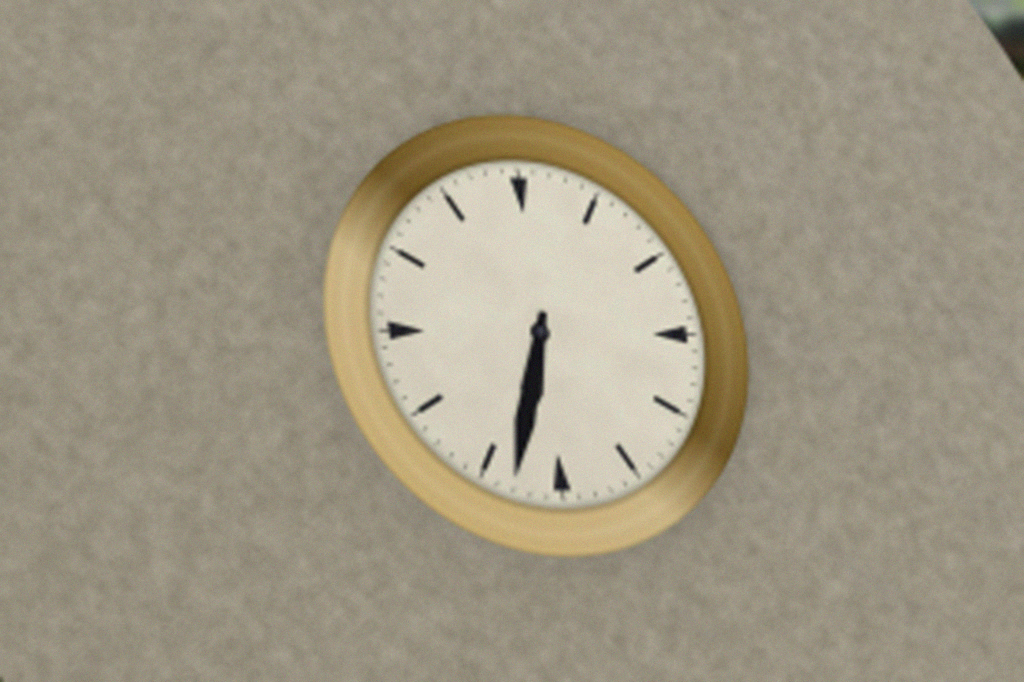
**6:33**
